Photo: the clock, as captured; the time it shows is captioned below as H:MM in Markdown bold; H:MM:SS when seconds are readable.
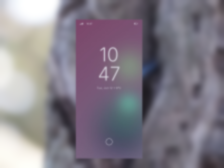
**10:47**
